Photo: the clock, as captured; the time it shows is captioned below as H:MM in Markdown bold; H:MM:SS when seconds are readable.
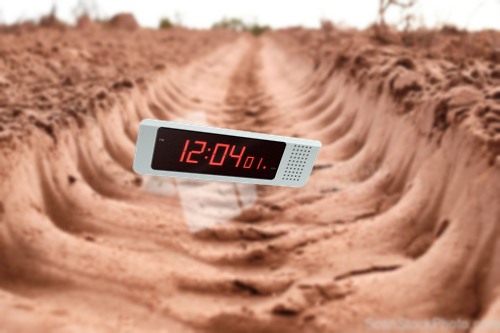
**12:04:01**
